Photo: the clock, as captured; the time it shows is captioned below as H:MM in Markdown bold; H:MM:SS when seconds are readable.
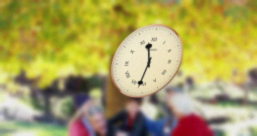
**11:32**
